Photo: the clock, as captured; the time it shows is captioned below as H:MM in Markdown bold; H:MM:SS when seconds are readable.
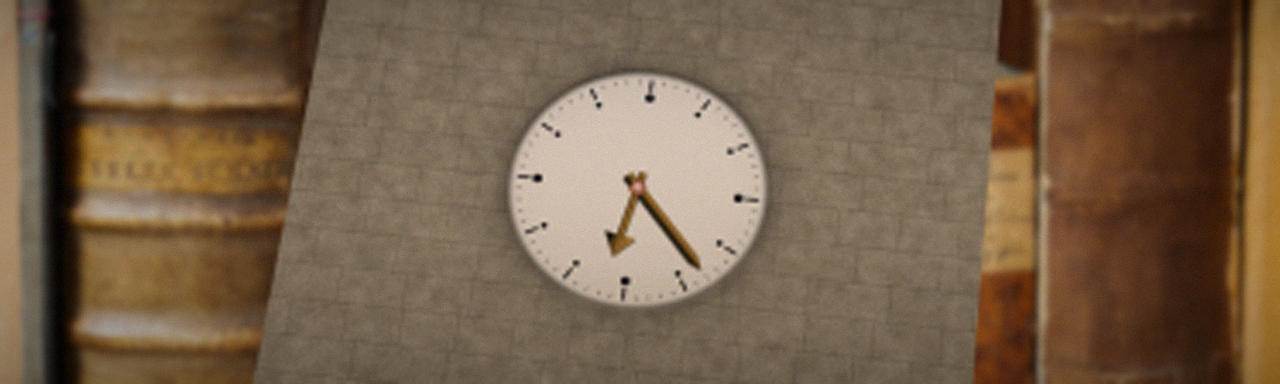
**6:23**
